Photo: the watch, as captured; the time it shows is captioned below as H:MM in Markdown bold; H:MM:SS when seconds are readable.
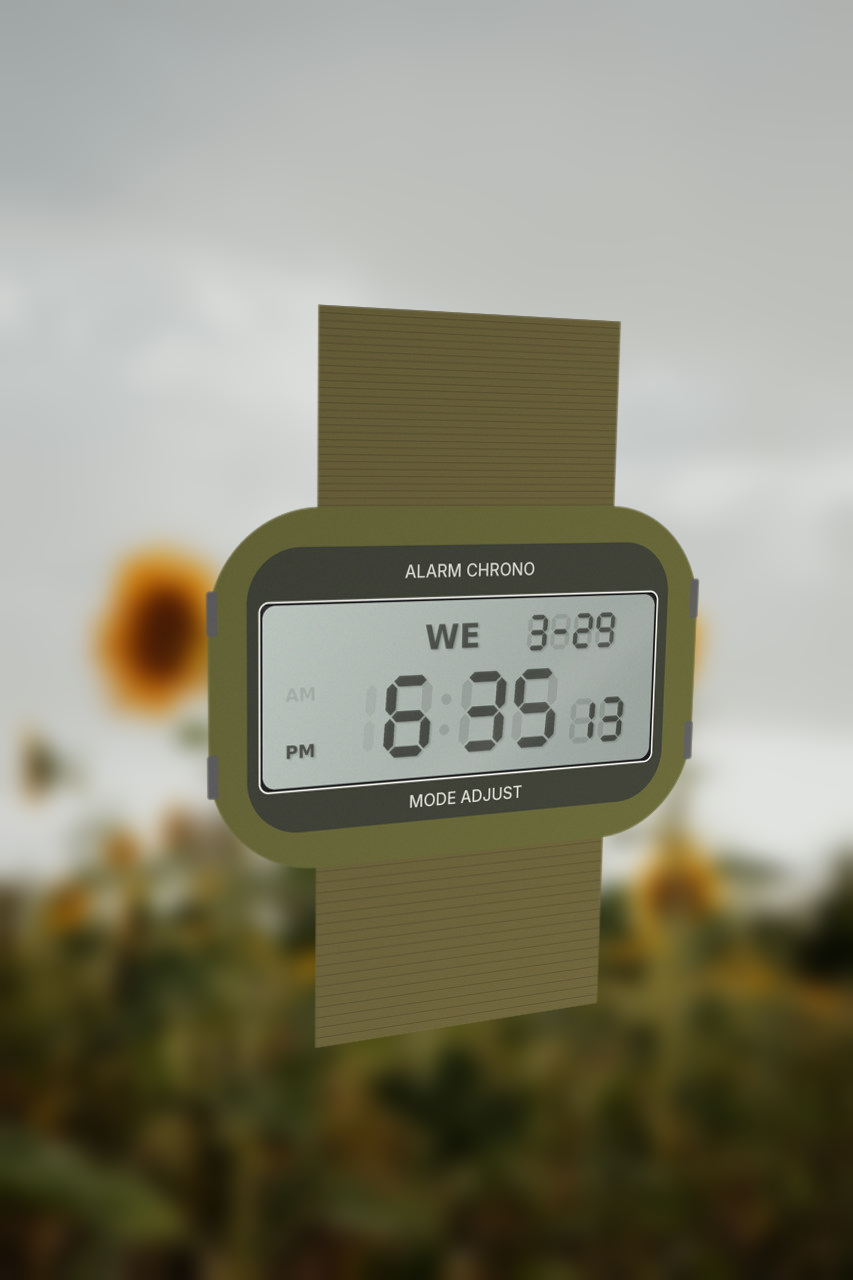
**6:35:13**
